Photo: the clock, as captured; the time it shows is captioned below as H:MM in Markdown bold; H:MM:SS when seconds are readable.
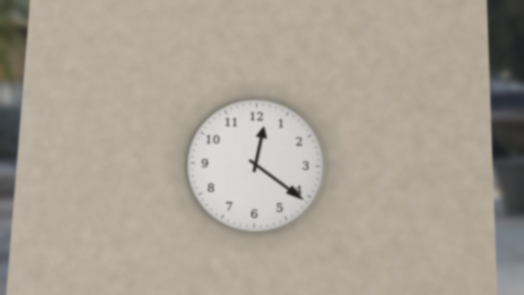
**12:21**
